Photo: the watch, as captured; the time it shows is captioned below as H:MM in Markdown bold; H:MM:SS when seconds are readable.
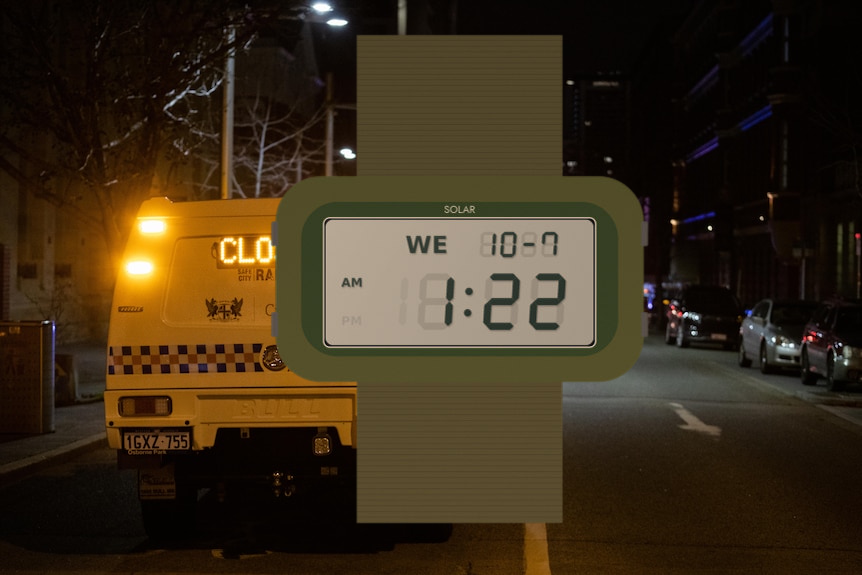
**1:22**
